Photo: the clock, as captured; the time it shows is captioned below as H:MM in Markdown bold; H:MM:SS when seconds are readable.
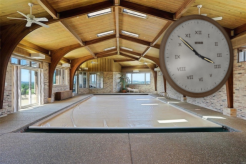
**3:52**
